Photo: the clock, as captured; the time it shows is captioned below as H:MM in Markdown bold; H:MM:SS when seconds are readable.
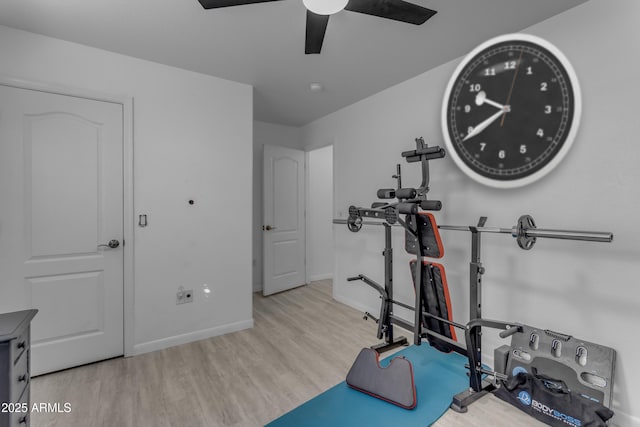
**9:39:02**
